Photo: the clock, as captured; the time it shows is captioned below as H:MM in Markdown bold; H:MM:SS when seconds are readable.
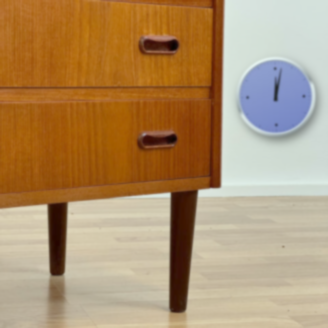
**12:02**
